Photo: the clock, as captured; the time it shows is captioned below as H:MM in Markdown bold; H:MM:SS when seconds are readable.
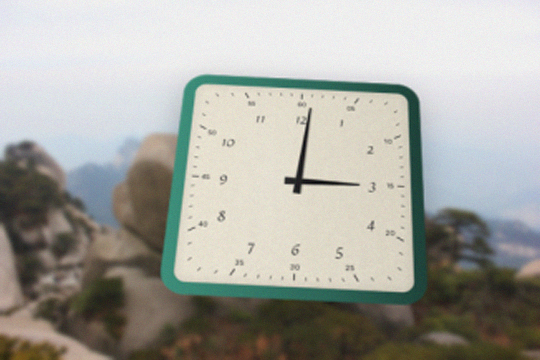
**3:01**
